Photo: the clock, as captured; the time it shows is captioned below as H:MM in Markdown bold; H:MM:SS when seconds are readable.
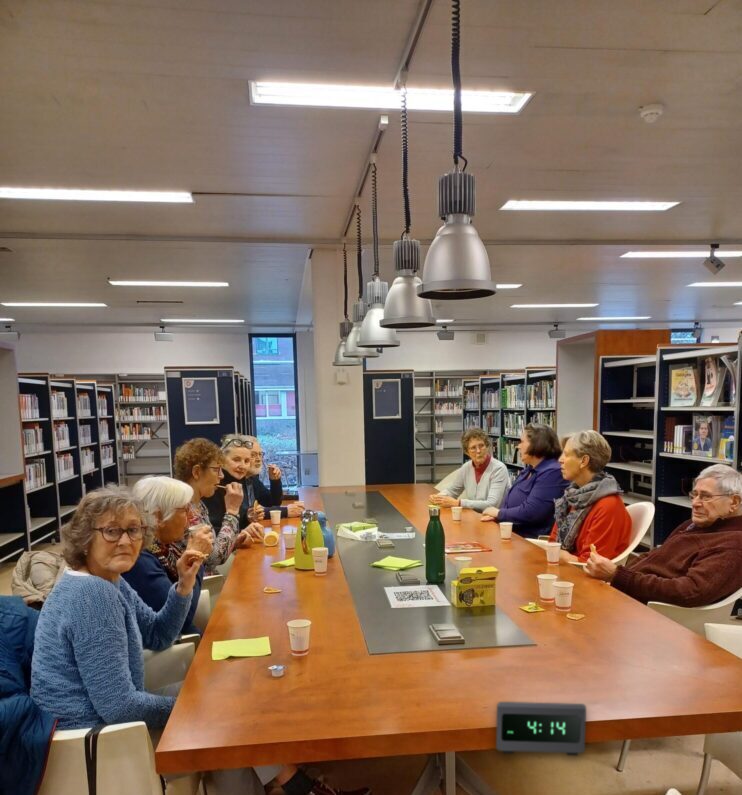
**4:14**
